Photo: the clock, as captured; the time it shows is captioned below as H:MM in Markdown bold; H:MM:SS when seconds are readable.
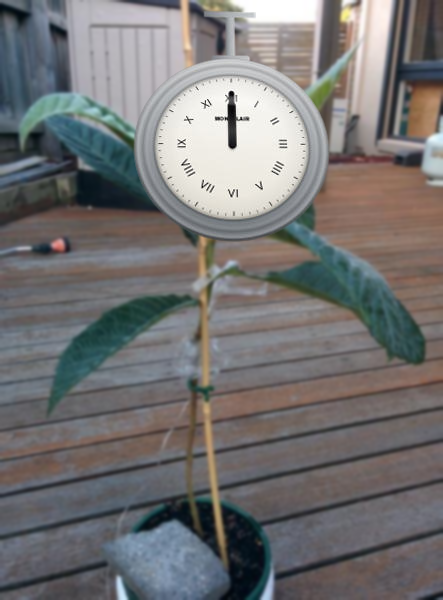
**12:00**
